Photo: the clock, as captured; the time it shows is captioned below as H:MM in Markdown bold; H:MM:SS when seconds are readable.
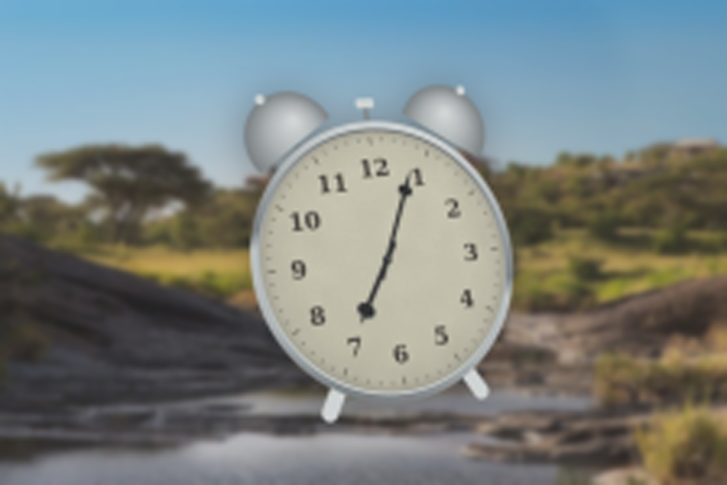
**7:04**
